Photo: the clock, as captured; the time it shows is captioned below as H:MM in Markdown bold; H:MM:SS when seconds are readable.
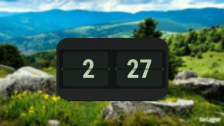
**2:27**
